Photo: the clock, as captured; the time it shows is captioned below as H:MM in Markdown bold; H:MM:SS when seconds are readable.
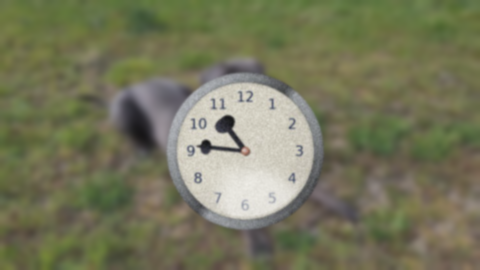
**10:46**
